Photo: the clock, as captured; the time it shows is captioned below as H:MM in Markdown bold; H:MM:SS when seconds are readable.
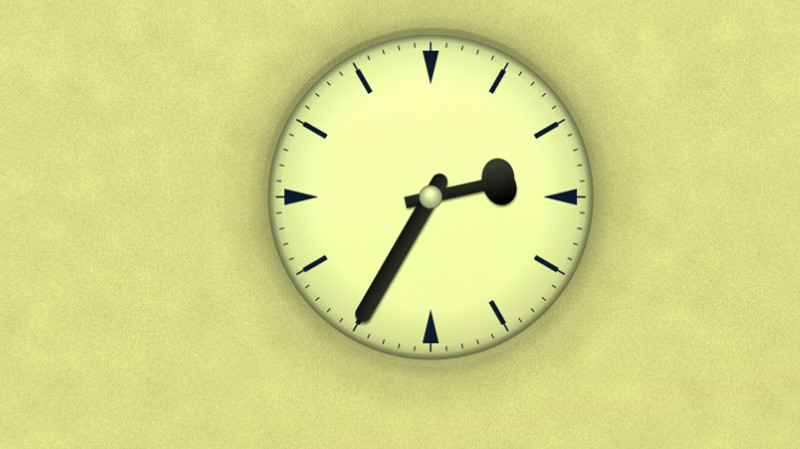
**2:35**
